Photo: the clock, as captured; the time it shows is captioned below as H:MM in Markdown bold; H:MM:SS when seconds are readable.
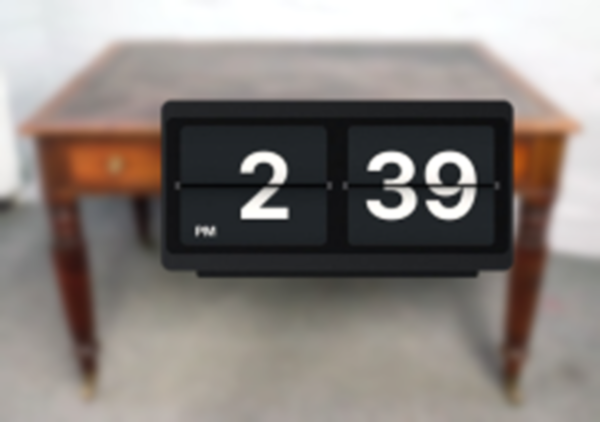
**2:39**
